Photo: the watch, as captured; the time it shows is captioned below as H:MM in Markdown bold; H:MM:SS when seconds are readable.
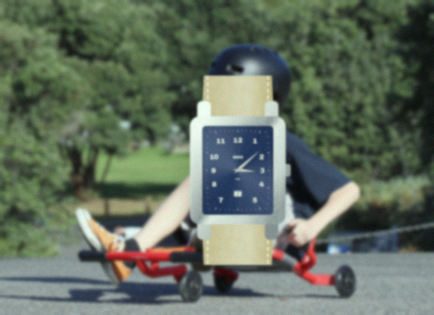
**3:08**
